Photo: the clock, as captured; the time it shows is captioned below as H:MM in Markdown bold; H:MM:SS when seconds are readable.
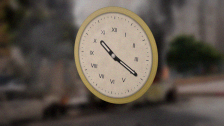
**10:20**
